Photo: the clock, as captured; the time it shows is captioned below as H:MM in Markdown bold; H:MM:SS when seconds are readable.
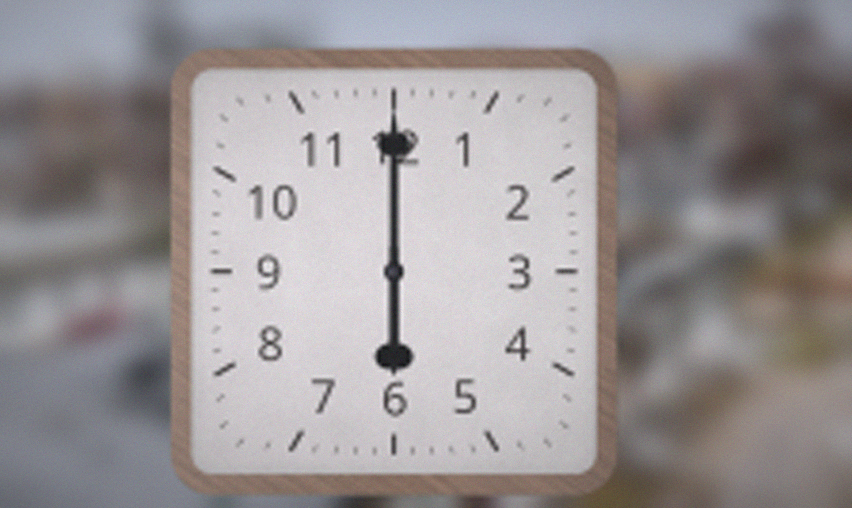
**6:00**
